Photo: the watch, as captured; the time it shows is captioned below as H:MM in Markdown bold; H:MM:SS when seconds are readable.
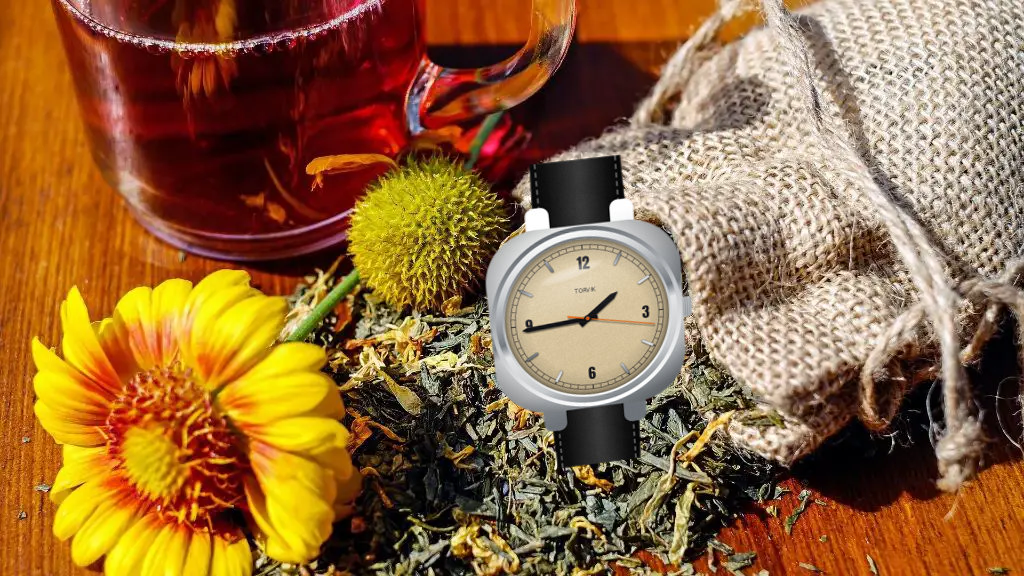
**1:44:17**
